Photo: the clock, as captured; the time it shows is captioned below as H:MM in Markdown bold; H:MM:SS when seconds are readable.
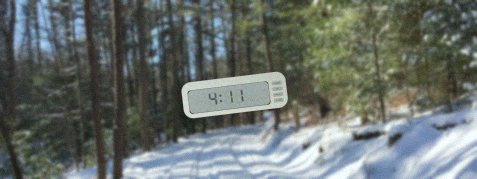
**4:11**
